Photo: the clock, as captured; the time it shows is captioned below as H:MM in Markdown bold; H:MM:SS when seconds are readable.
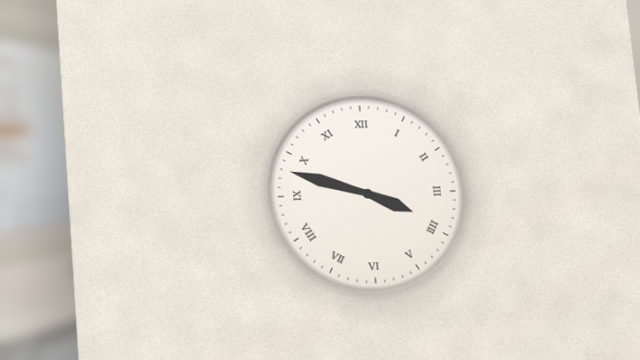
**3:48**
